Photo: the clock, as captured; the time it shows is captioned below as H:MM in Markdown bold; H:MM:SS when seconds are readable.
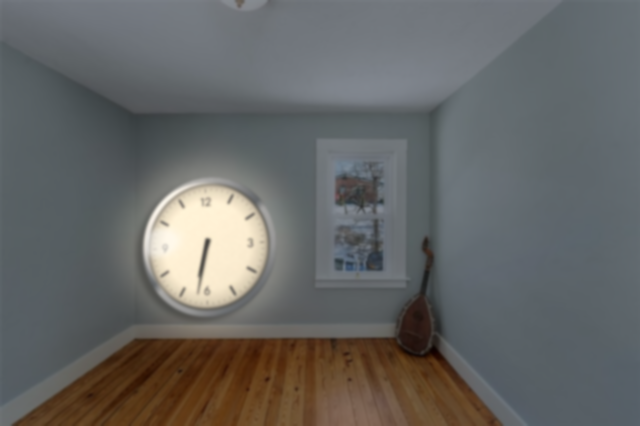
**6:32**
